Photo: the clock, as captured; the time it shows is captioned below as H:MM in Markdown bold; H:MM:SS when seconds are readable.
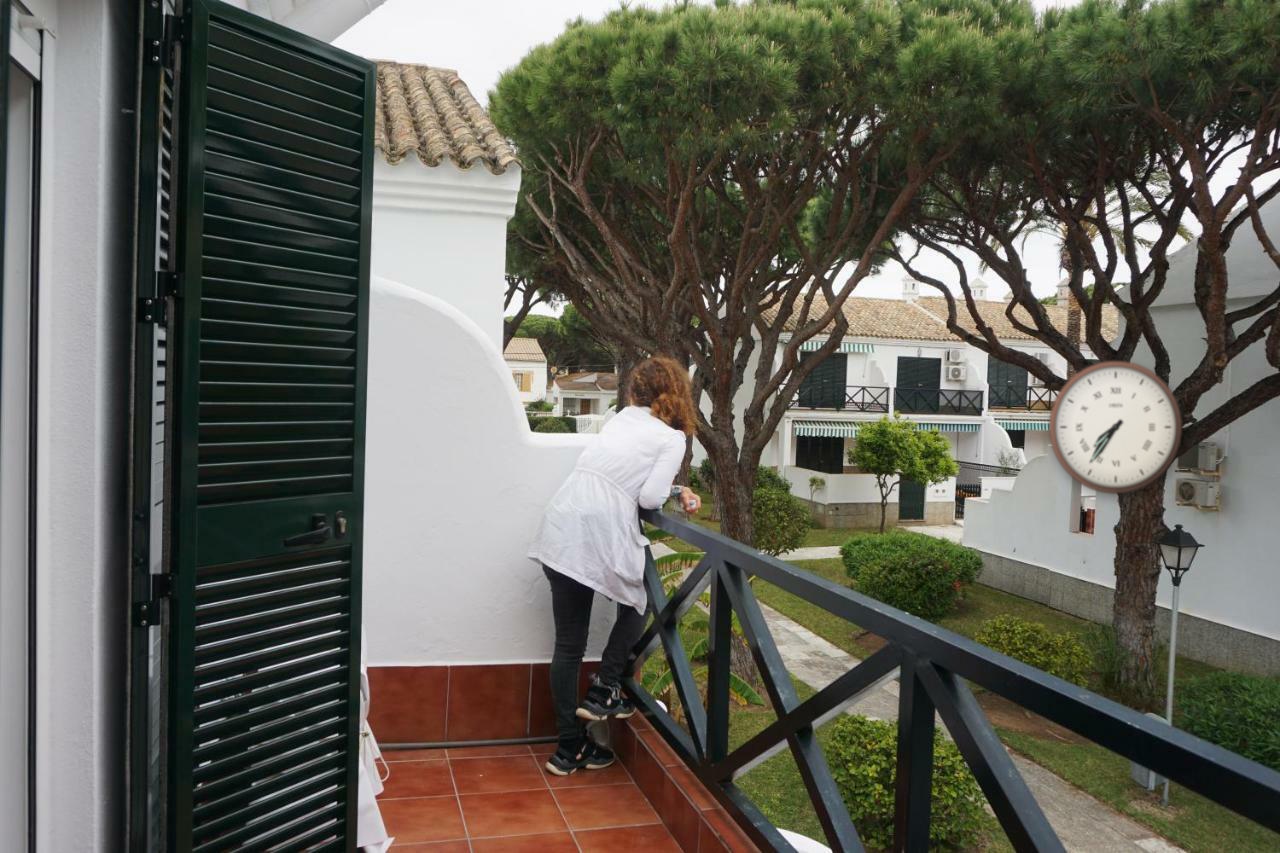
**7:36**
